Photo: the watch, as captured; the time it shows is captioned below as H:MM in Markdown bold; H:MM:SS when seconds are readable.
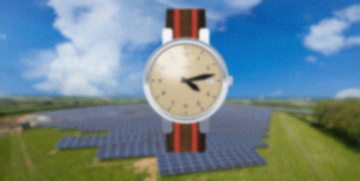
**4:13**
